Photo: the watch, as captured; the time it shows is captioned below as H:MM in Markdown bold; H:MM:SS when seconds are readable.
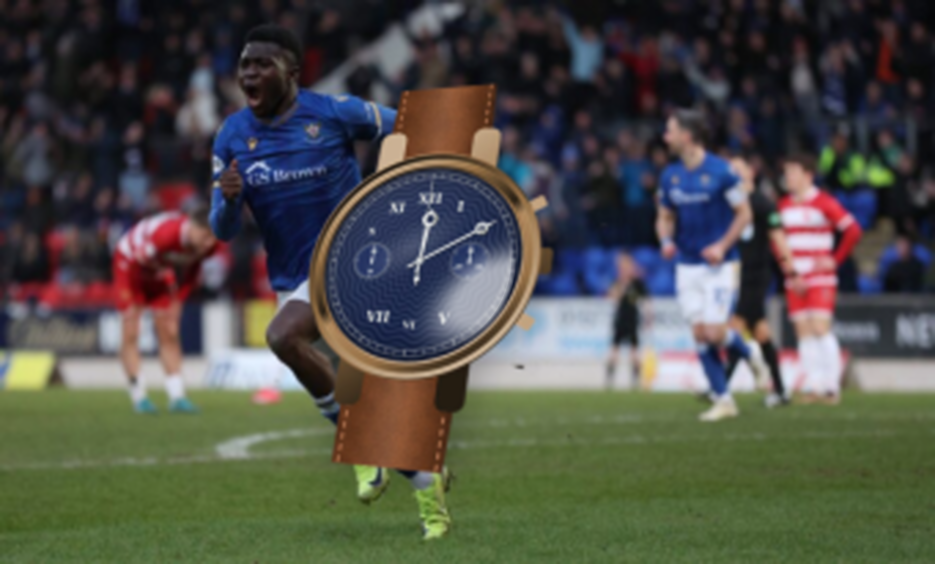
**12:10**
